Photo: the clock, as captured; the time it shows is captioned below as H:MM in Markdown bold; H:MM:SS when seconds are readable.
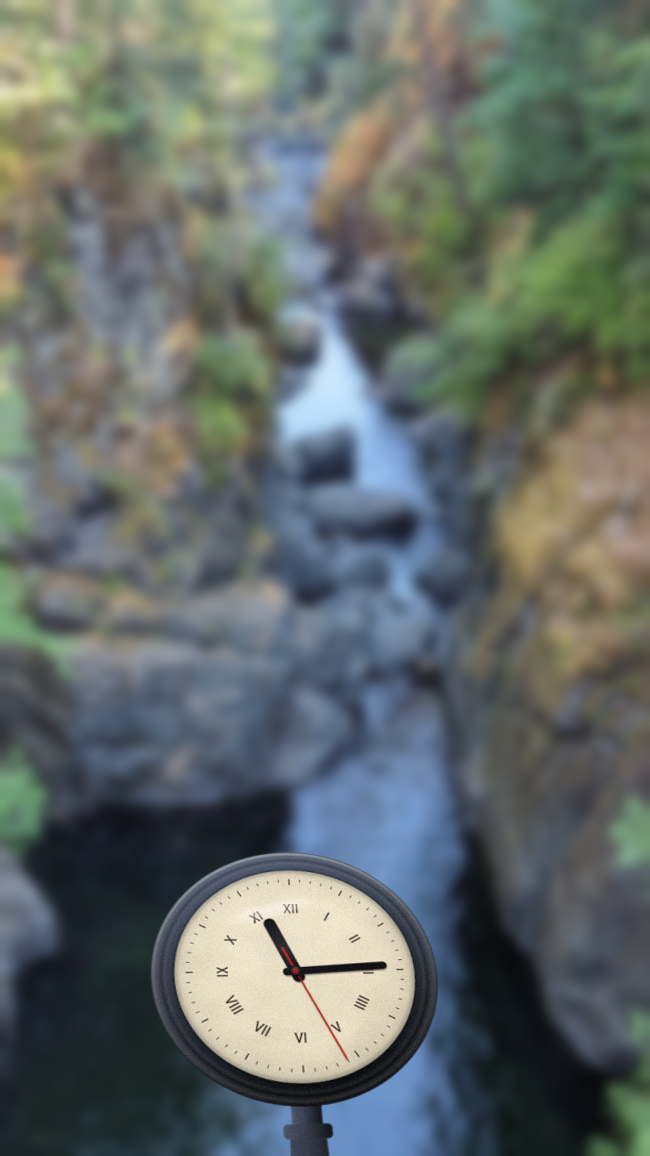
**11:14:26**
